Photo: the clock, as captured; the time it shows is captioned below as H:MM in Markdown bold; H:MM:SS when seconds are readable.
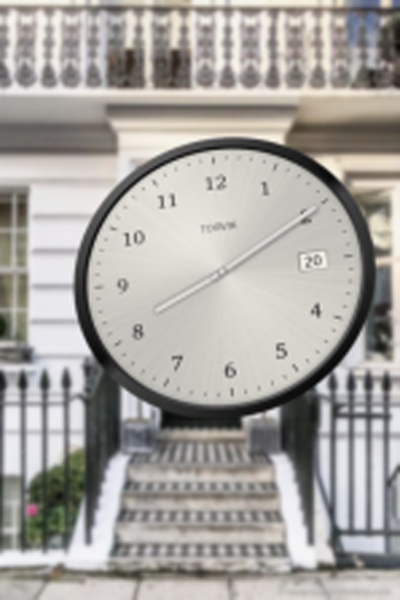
**8:10**
